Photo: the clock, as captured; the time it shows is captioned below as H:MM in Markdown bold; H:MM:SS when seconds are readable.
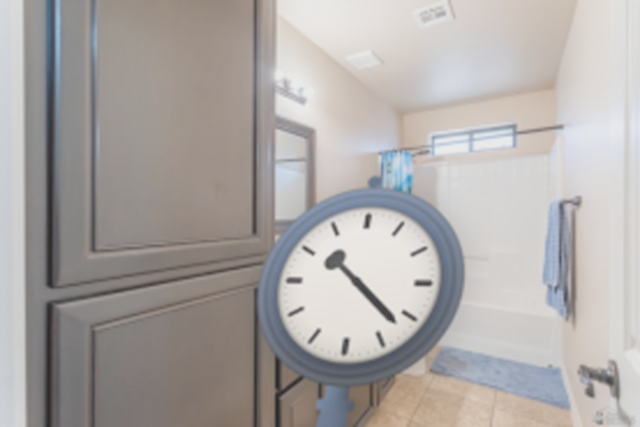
**10:22**
